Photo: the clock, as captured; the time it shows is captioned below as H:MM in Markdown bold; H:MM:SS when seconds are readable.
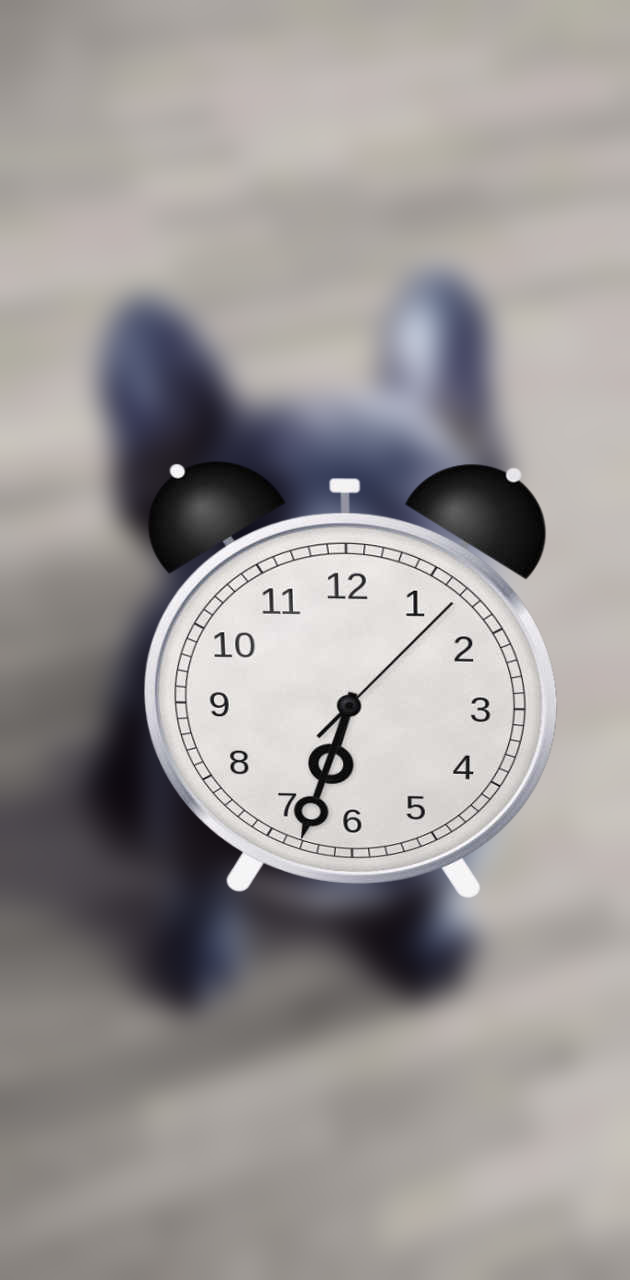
**6:33:07**
